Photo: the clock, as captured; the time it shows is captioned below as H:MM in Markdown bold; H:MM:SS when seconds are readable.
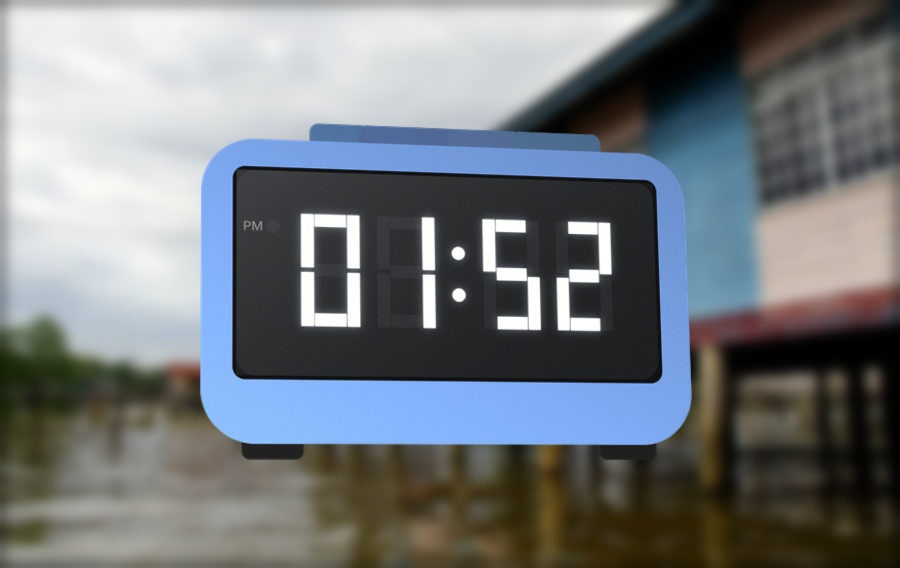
**1:52**
